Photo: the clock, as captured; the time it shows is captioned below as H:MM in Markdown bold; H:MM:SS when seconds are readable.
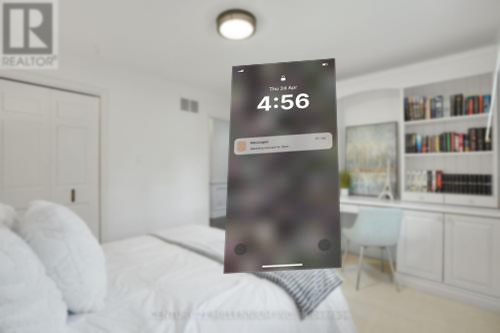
**4:56**
